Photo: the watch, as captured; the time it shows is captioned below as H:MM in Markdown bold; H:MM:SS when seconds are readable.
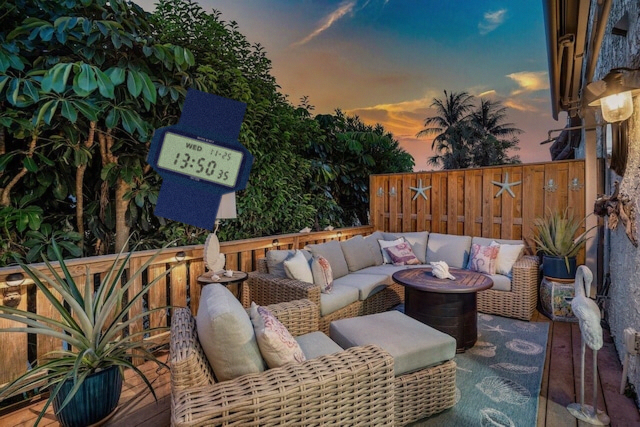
**13:50:35**
